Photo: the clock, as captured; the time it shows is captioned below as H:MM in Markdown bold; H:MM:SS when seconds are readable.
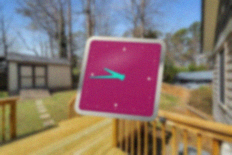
**9:44**
